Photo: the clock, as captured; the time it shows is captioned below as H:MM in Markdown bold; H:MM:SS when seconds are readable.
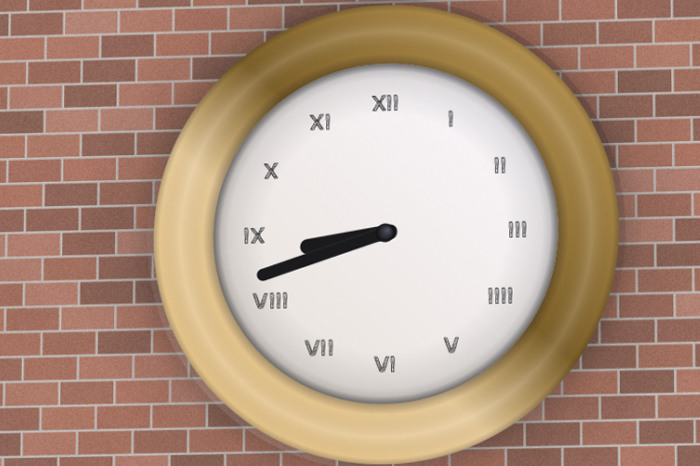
**8:42**
